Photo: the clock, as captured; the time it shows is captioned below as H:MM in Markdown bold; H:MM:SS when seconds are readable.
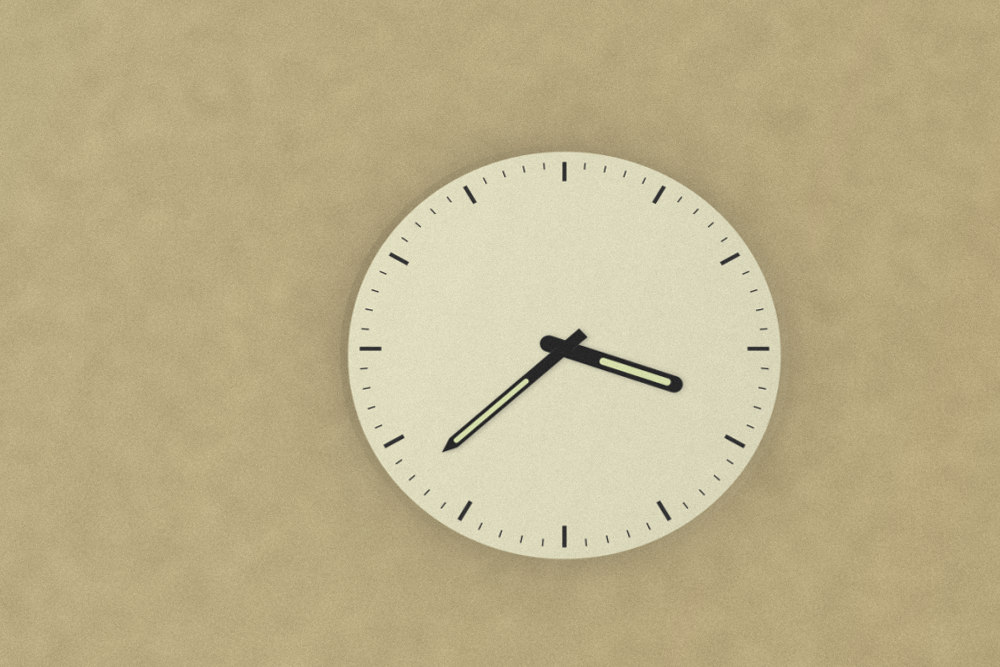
**3:38**
